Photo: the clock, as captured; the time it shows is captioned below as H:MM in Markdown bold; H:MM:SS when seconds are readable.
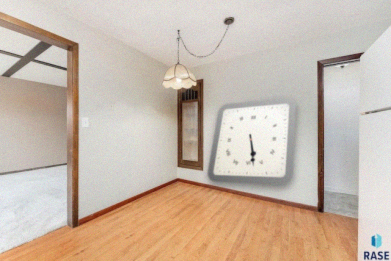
**5:28**
